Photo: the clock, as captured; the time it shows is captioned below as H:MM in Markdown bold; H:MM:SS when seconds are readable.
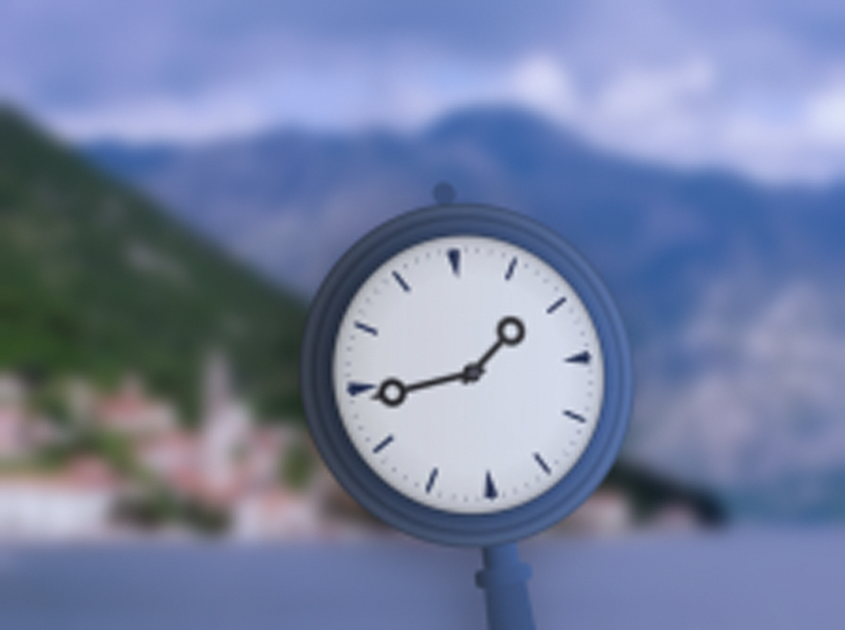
**1:44**
